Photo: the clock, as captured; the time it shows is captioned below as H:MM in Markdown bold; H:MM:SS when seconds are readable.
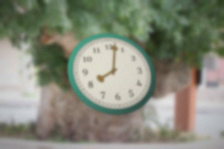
**8:02**
